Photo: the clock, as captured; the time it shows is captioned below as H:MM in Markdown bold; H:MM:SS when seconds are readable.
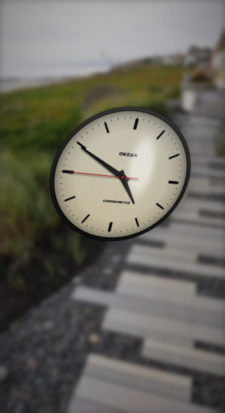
**4:49:45**
